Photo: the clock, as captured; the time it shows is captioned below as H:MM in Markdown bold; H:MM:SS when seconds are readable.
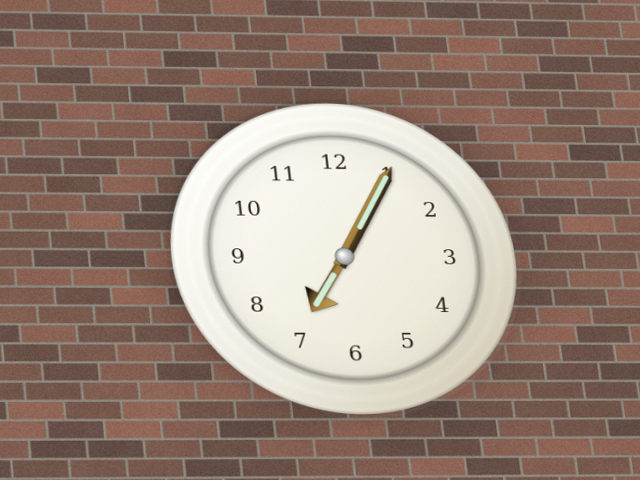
**7:05**
